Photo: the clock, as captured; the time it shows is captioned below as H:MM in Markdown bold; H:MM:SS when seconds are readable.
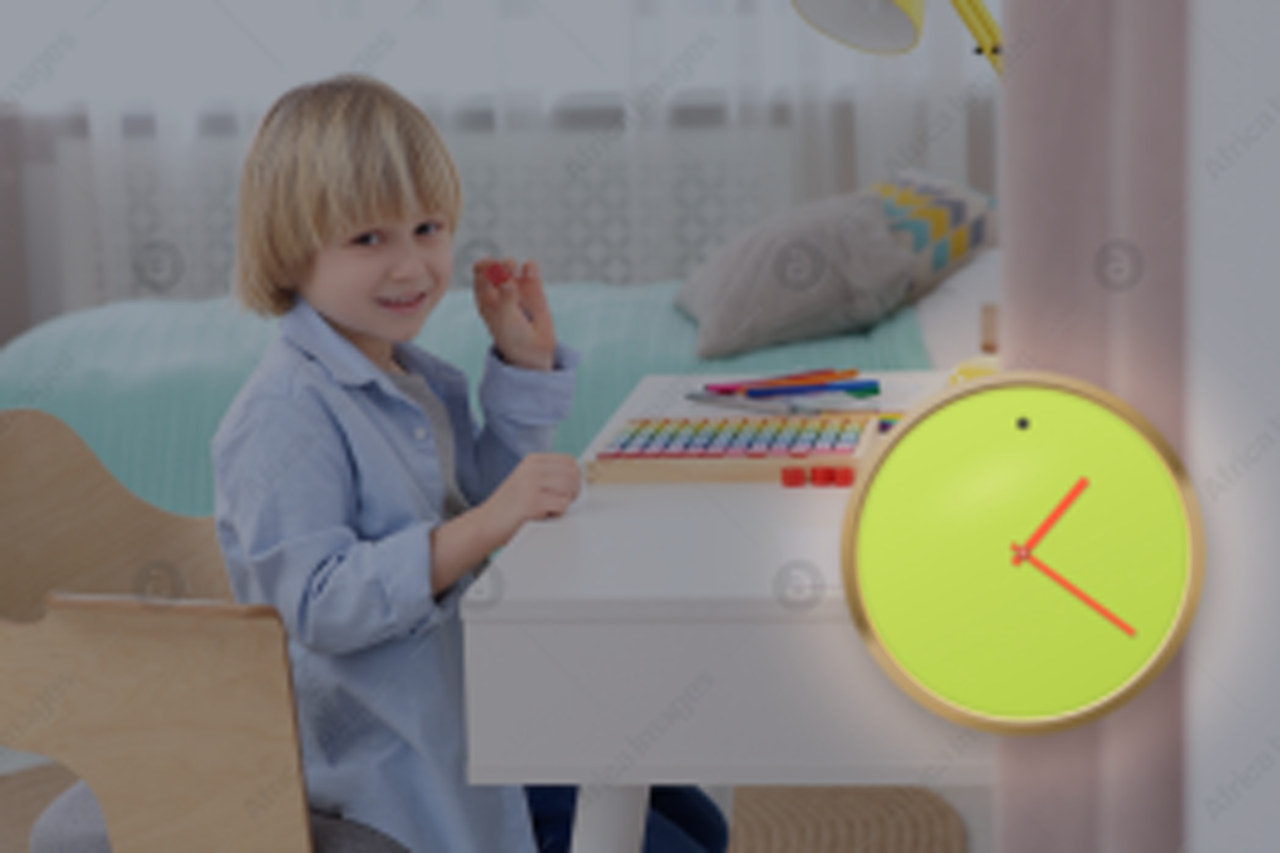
**1:21**
